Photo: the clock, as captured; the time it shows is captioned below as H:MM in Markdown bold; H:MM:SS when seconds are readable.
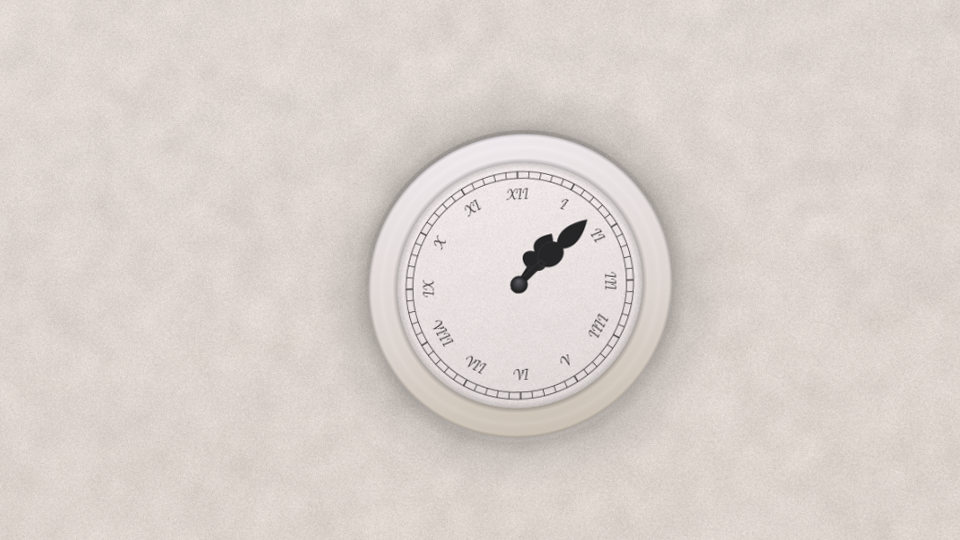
**1:08**
